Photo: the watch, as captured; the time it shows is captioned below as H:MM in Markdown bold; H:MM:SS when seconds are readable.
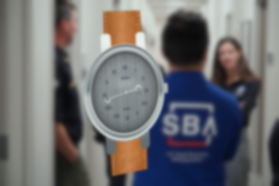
**2:43**
